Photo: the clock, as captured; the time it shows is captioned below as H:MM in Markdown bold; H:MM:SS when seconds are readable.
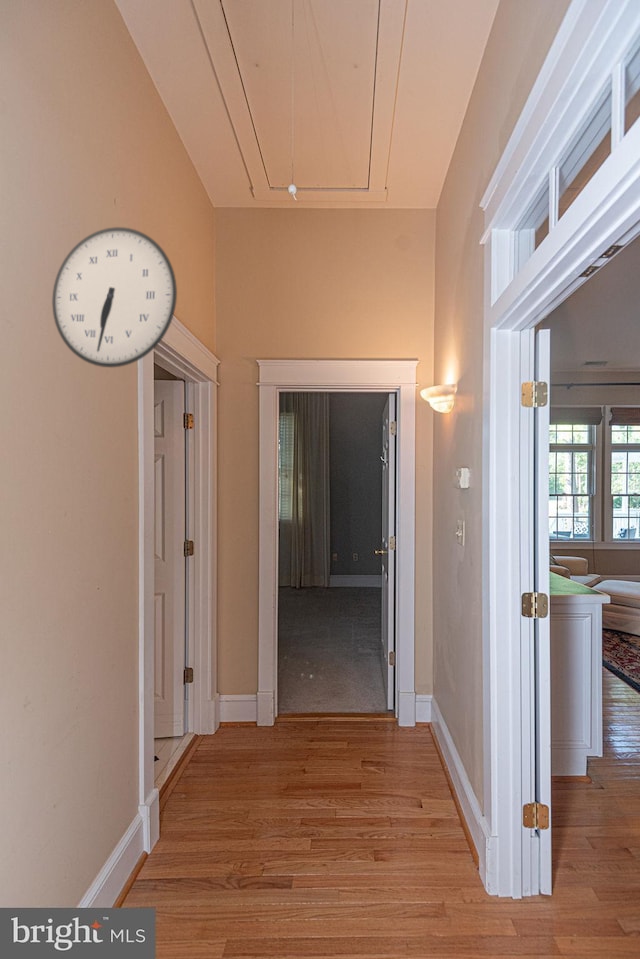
**6:32**
